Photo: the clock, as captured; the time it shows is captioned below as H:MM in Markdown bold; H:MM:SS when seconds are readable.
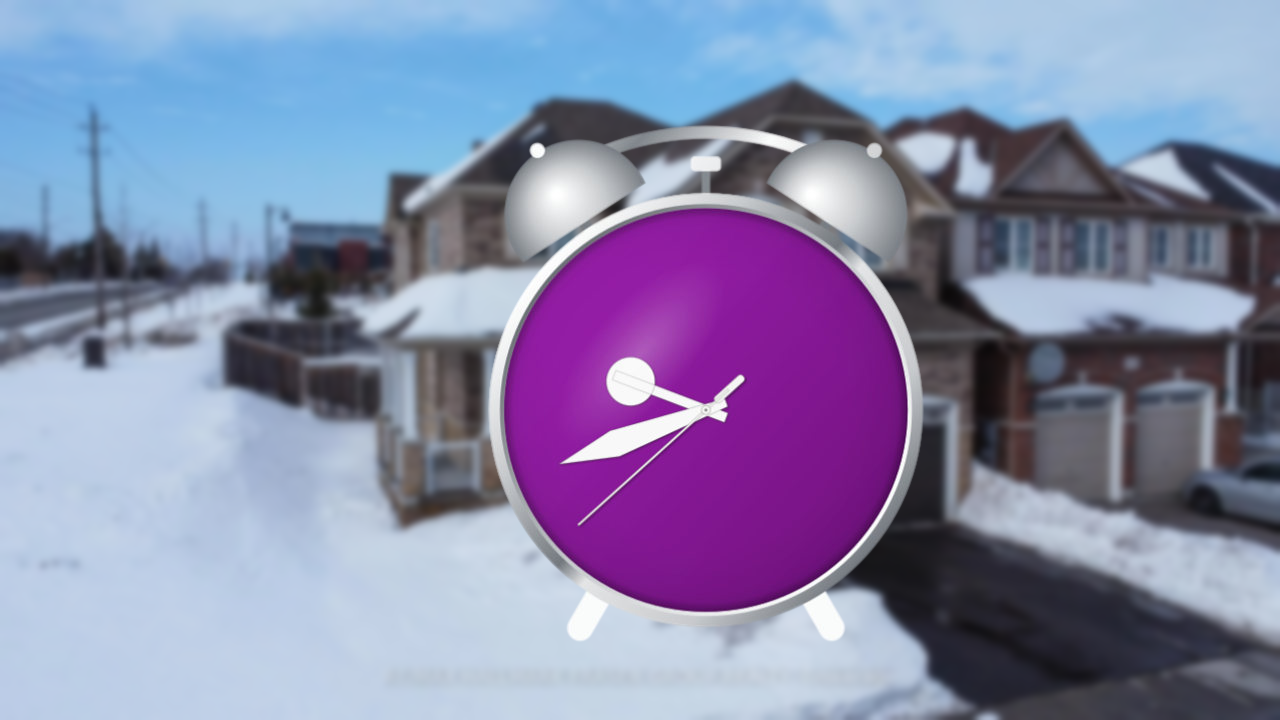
**9:41:38**
